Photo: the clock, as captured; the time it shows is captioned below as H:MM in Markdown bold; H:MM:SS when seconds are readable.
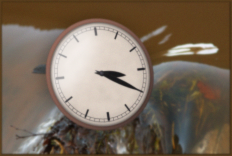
**3:20**
